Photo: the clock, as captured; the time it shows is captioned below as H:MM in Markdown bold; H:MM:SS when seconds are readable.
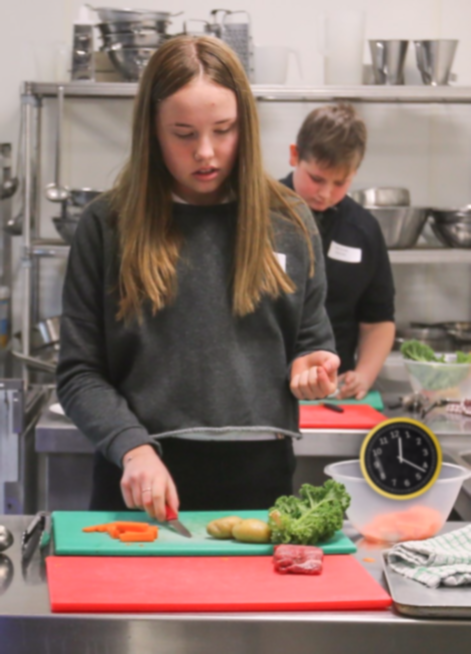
**12:22**
